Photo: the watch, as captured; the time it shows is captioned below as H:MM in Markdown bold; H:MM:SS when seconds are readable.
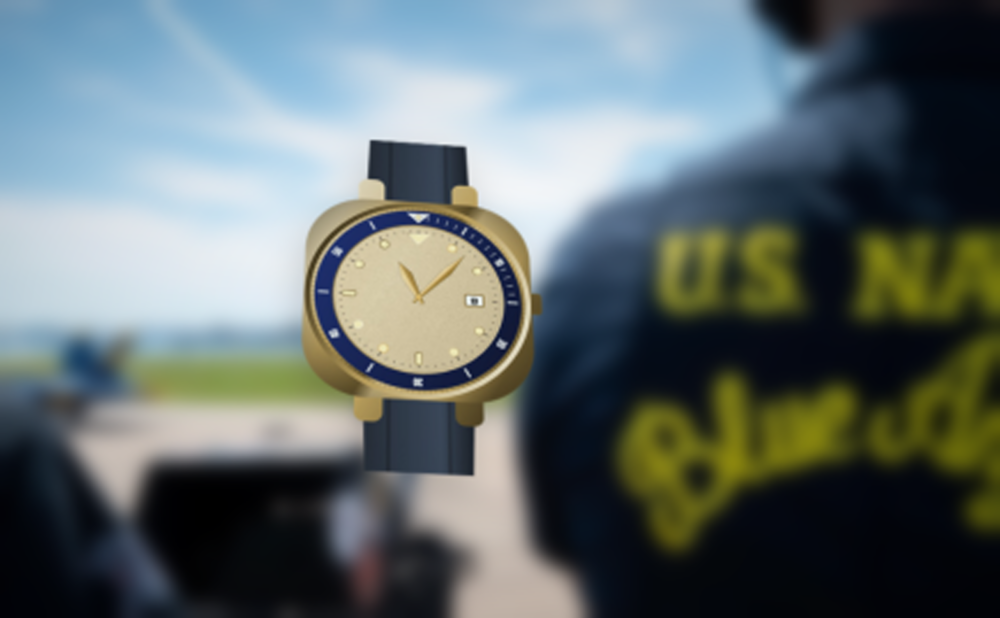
**11:07**
